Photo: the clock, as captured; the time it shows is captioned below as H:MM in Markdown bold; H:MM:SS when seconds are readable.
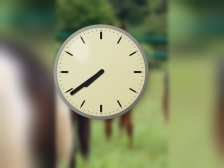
**7:39**
